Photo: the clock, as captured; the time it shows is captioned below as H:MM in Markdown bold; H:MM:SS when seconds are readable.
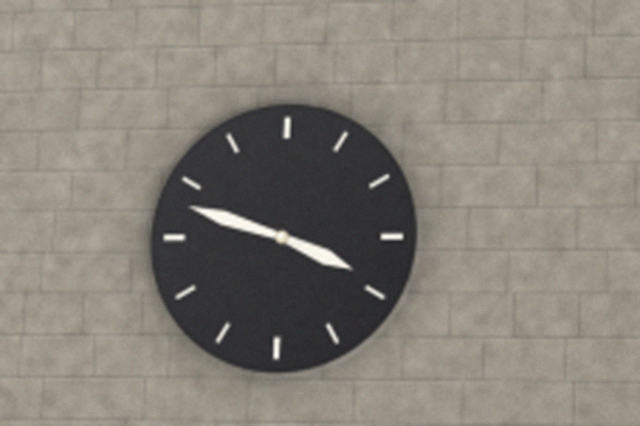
**3:48**
